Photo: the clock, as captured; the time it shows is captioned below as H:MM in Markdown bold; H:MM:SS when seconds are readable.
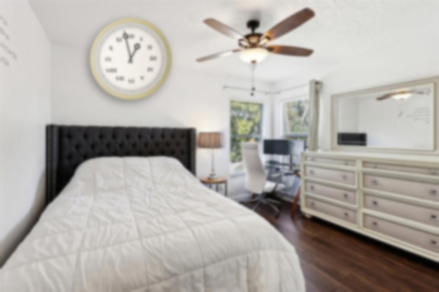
**12:58**
